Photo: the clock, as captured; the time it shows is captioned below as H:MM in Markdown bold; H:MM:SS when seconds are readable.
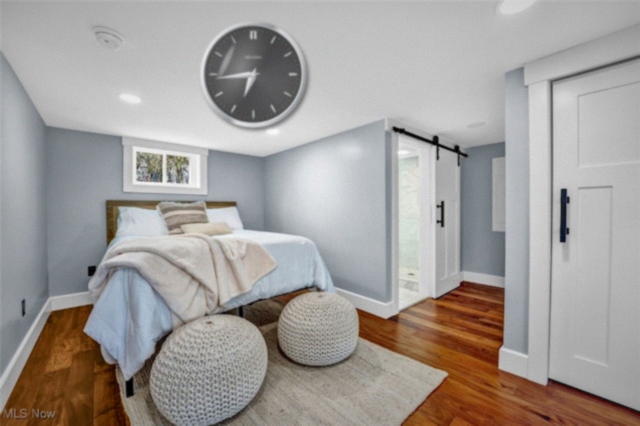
**6:44**
